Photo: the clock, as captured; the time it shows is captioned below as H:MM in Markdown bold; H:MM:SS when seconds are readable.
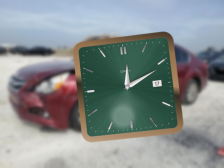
**12:11**
